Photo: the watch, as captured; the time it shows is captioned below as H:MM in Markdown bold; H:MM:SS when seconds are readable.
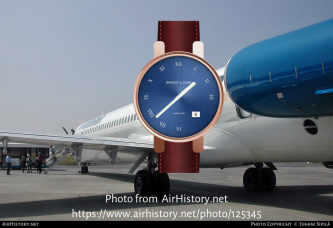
**1:38**
